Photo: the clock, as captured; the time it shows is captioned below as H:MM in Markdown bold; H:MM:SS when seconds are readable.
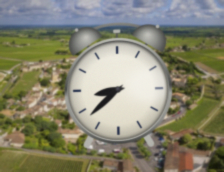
**8:38**
